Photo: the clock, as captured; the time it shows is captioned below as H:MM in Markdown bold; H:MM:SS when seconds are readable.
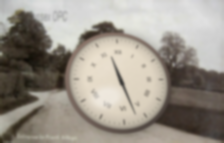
**11:27**
